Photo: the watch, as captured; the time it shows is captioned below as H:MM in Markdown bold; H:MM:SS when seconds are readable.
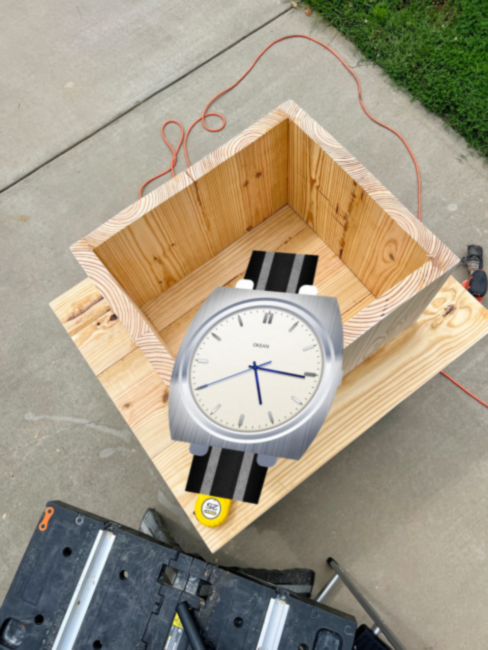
**5:15:40**
